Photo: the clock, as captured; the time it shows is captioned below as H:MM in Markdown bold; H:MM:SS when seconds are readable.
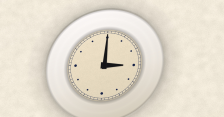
**3:00**
